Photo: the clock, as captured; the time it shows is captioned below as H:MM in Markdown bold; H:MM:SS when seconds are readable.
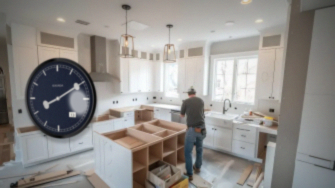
**8:10**
